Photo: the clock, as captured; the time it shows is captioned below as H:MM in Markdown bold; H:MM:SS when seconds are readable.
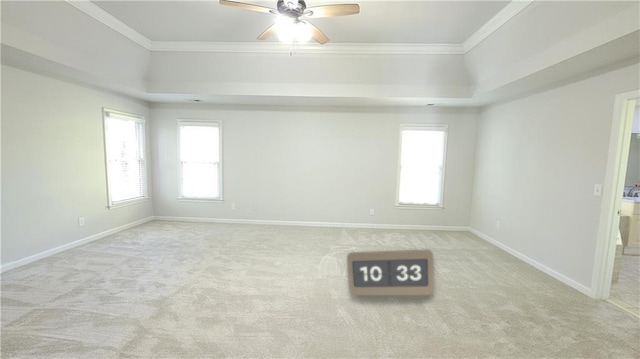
**10:33**
